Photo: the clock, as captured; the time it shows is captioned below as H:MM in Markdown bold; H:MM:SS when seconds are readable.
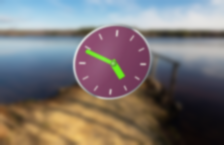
**4:49**
